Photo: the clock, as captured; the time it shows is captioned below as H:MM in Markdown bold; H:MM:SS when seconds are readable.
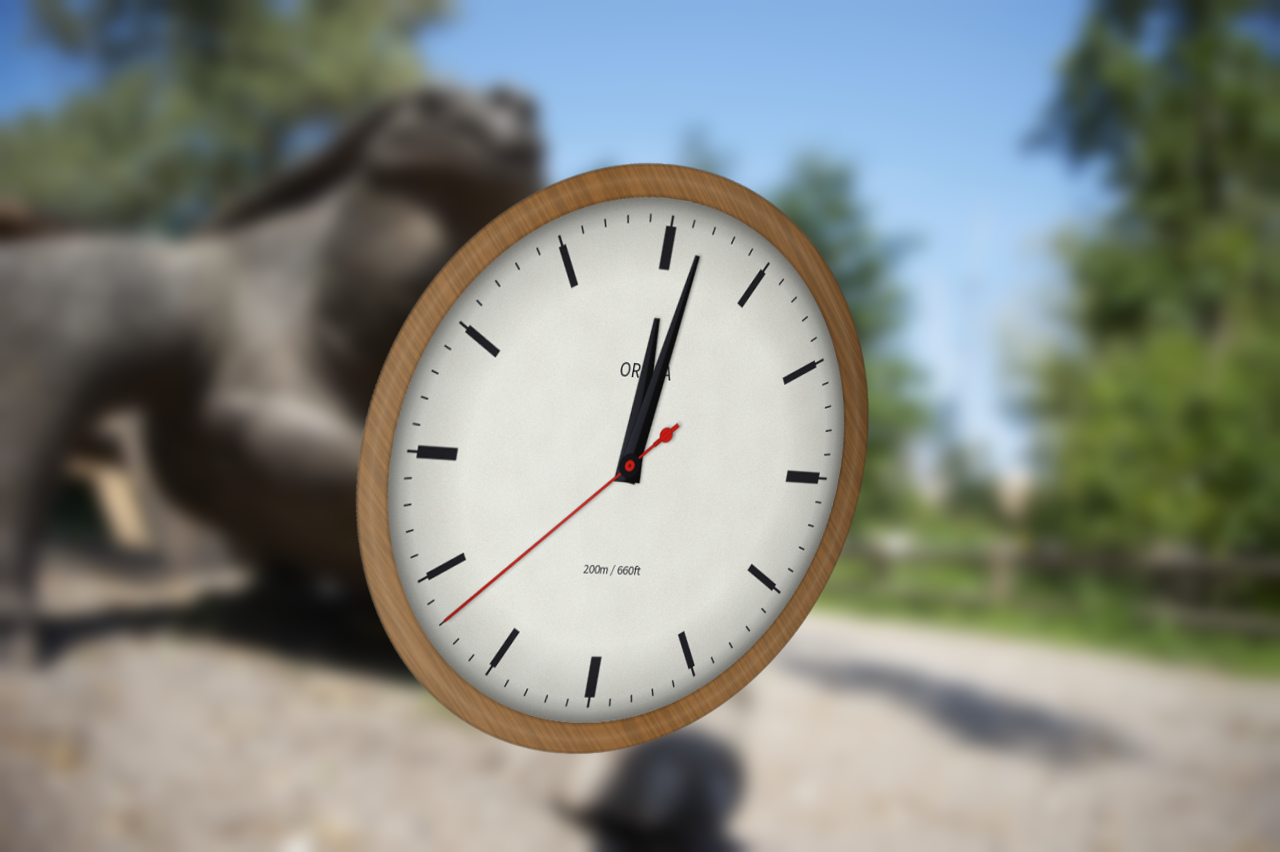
**12:01:38**
